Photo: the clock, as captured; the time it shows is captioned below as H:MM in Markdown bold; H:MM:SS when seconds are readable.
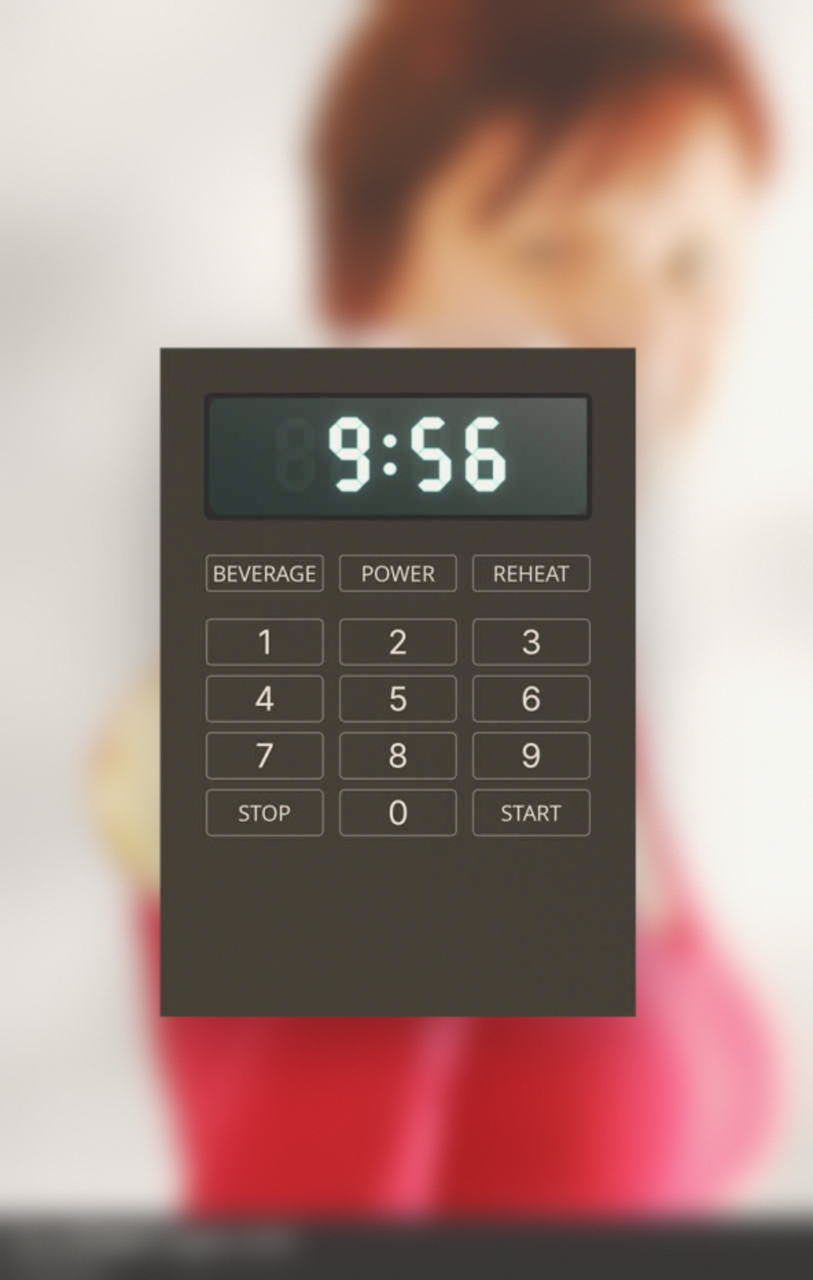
**9:56**
